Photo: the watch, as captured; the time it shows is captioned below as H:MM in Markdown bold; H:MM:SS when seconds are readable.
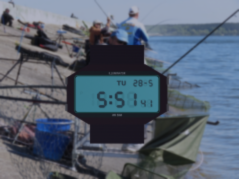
**5:51**
